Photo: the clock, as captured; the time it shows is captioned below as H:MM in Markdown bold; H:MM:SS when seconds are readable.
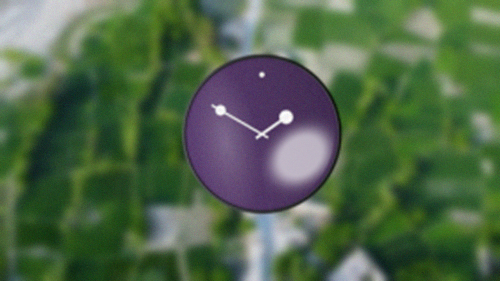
**1:50**
